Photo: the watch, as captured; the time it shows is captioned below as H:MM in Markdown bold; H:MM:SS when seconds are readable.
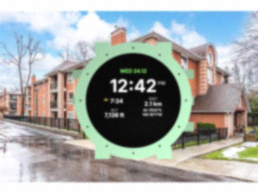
**12:42**
